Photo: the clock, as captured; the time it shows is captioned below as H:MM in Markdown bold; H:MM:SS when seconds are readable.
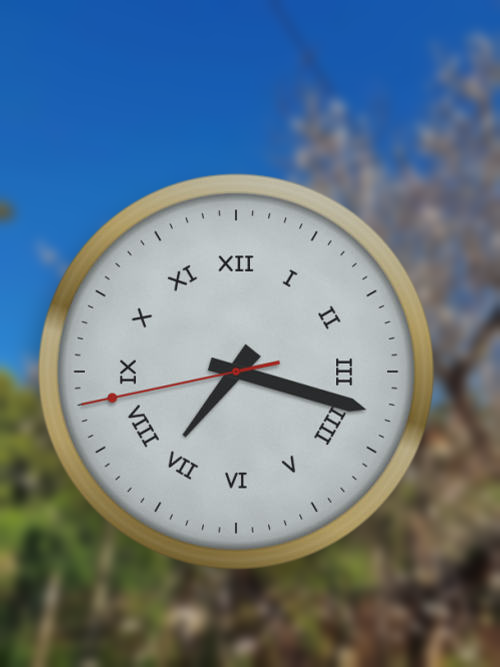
**7:17:43**
